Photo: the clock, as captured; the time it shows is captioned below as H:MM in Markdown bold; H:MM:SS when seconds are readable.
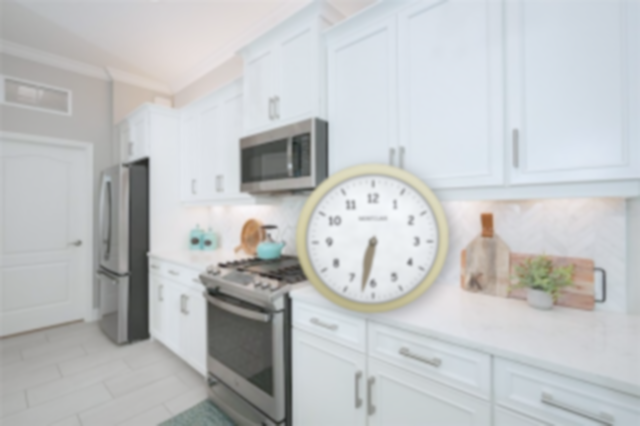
**6:32**
